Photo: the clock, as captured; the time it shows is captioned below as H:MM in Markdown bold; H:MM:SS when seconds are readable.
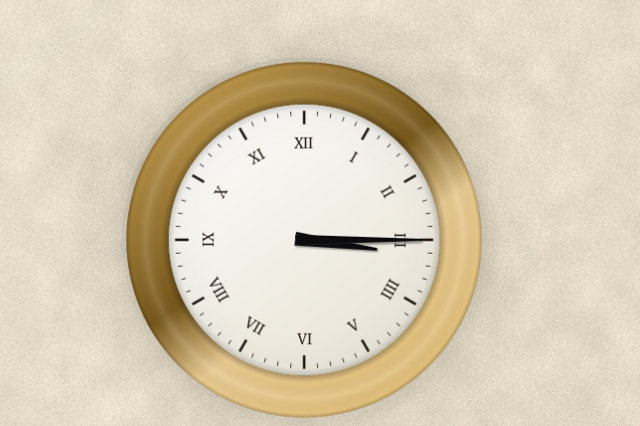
**3:15**
